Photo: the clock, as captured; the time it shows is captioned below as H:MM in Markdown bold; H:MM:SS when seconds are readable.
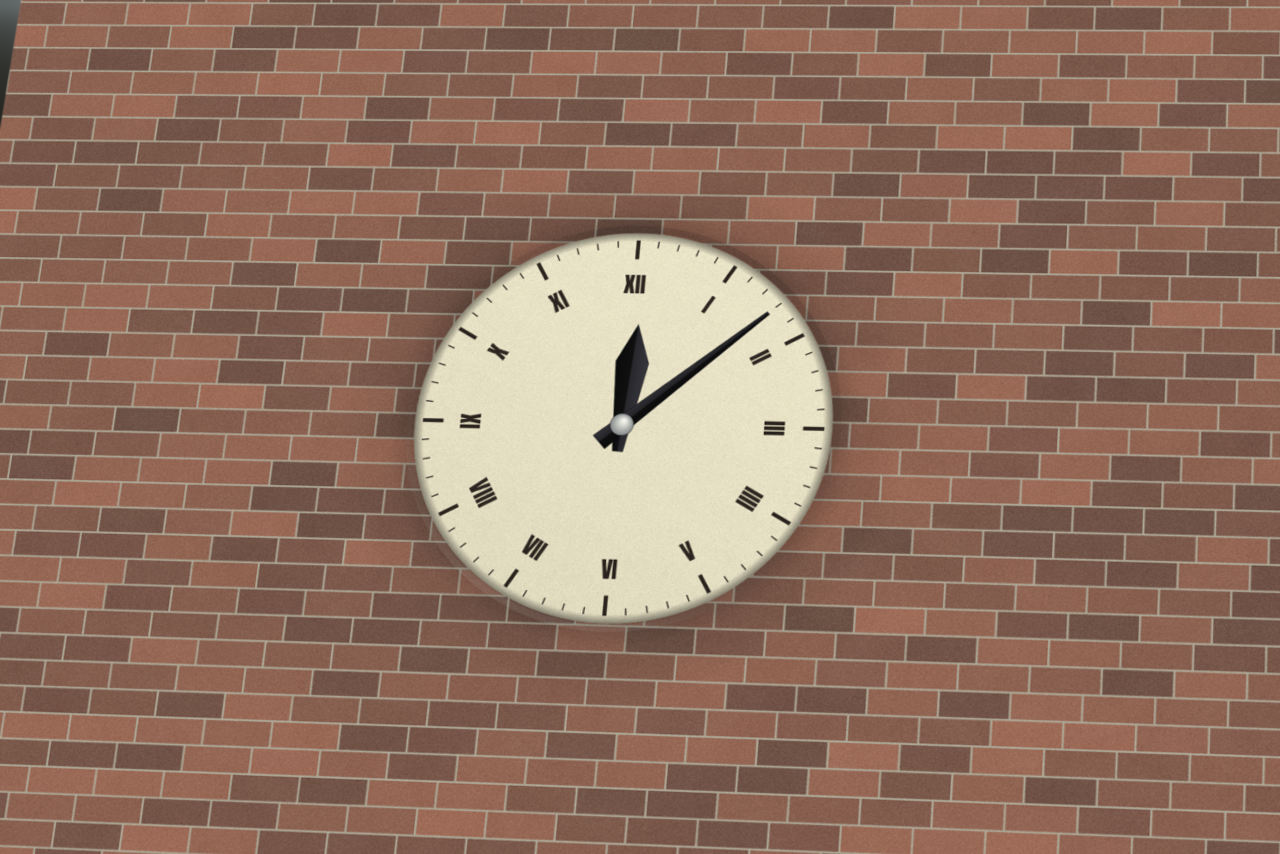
**12:08**
